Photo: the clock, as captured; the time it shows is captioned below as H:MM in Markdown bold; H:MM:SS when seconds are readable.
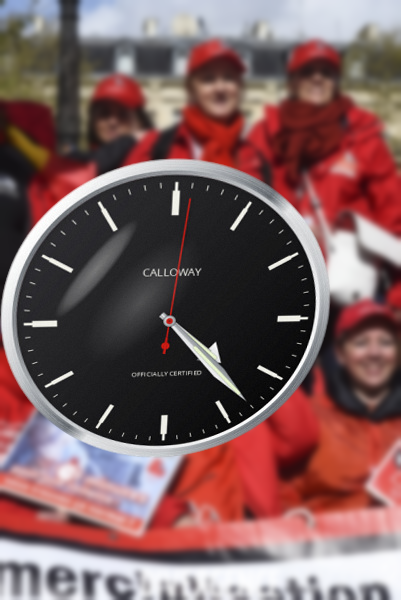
**4:23:01**
